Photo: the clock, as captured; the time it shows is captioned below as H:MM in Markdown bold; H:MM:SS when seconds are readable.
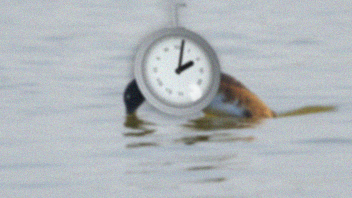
**2:02**
